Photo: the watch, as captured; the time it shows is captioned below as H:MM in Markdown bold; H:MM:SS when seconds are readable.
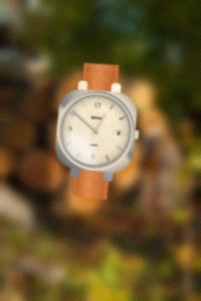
**12:51**
